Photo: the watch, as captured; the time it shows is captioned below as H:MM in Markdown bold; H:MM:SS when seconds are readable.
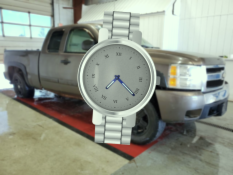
**7:22**
